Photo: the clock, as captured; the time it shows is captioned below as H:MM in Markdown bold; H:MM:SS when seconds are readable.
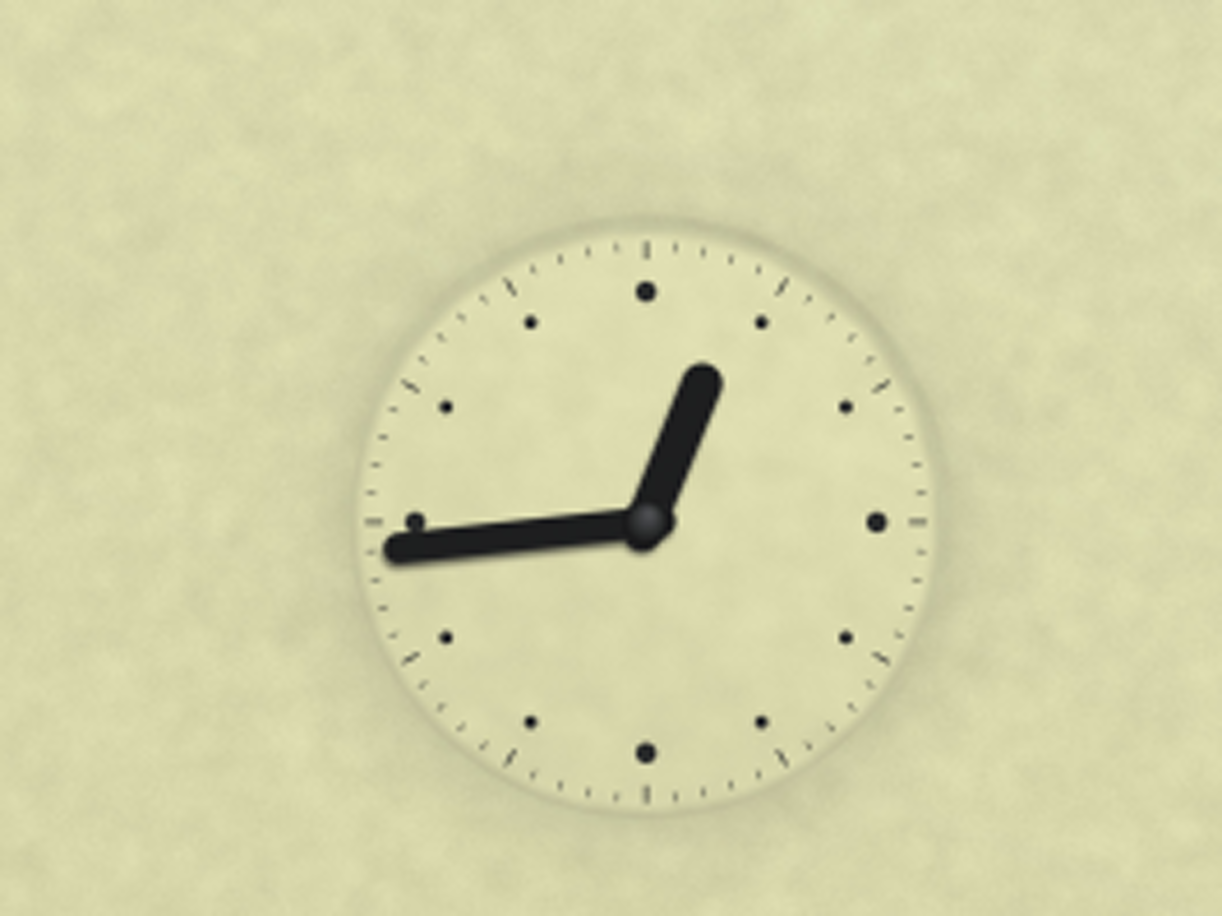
**12:44**
